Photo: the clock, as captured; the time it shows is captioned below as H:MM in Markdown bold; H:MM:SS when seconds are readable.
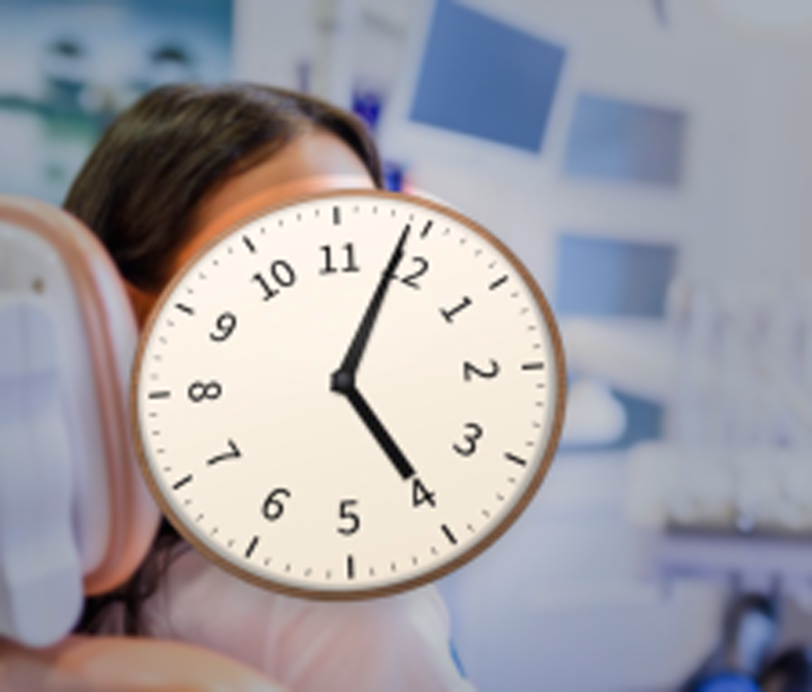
**3:59**
